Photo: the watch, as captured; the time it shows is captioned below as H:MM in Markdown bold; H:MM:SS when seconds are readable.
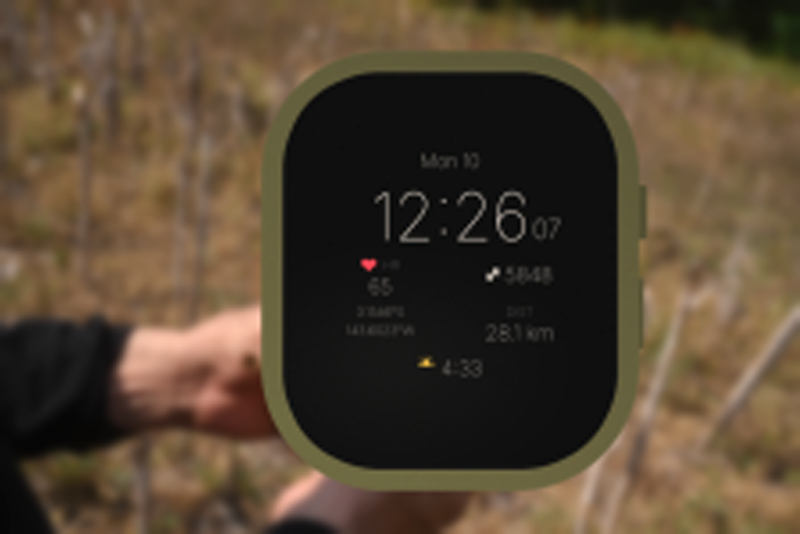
**12:26:07**
